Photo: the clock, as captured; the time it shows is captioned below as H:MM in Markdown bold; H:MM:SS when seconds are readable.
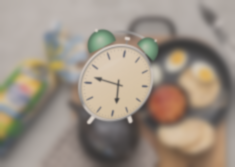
**5:47**
